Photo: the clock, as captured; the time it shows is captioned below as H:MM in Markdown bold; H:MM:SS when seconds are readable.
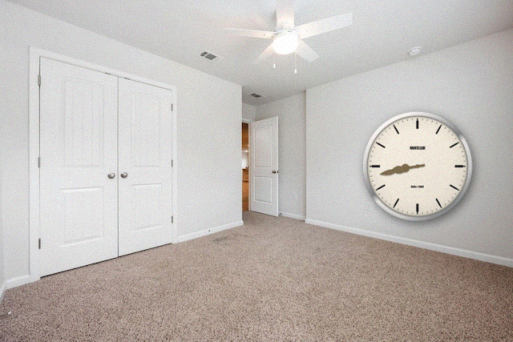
**8:43**
